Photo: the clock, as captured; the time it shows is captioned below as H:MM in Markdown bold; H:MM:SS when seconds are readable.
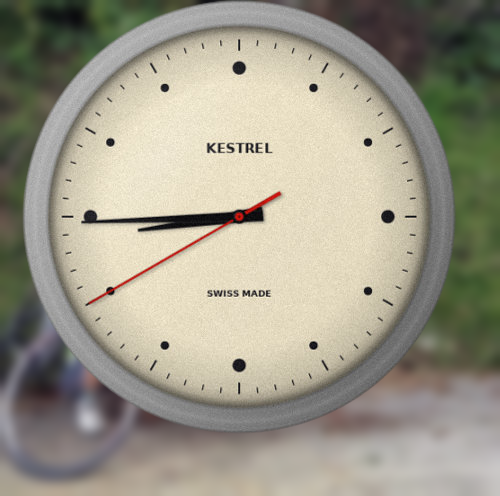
**8:44:40**
